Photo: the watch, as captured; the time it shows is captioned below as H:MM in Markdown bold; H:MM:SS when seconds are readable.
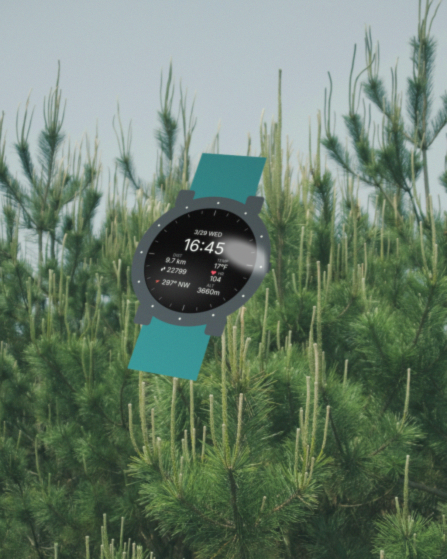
**16:45**
